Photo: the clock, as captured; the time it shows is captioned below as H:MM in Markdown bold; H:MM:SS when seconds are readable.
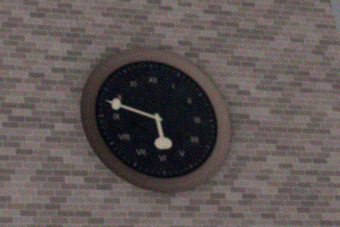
**5:48**
